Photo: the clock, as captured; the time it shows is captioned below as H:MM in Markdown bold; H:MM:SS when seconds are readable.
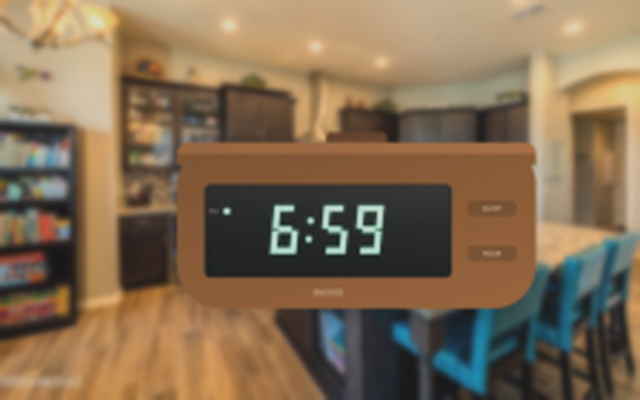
**6:59**
